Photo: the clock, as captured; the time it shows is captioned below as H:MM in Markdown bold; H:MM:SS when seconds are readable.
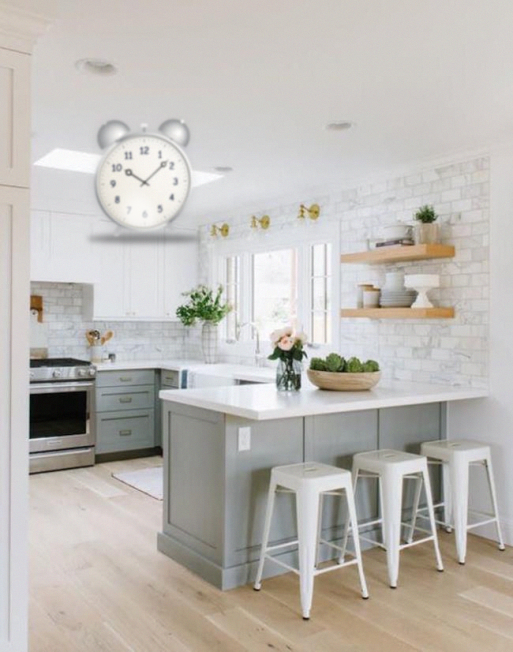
**10:08**
